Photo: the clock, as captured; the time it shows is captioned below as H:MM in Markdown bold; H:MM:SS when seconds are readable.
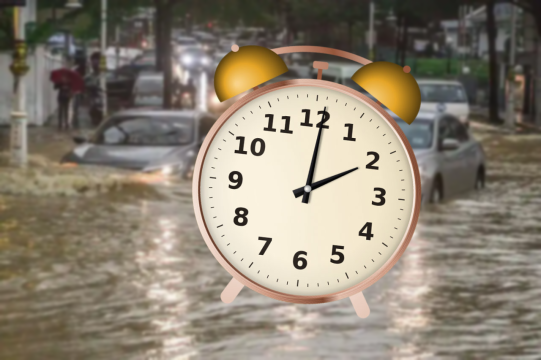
**2:01**
